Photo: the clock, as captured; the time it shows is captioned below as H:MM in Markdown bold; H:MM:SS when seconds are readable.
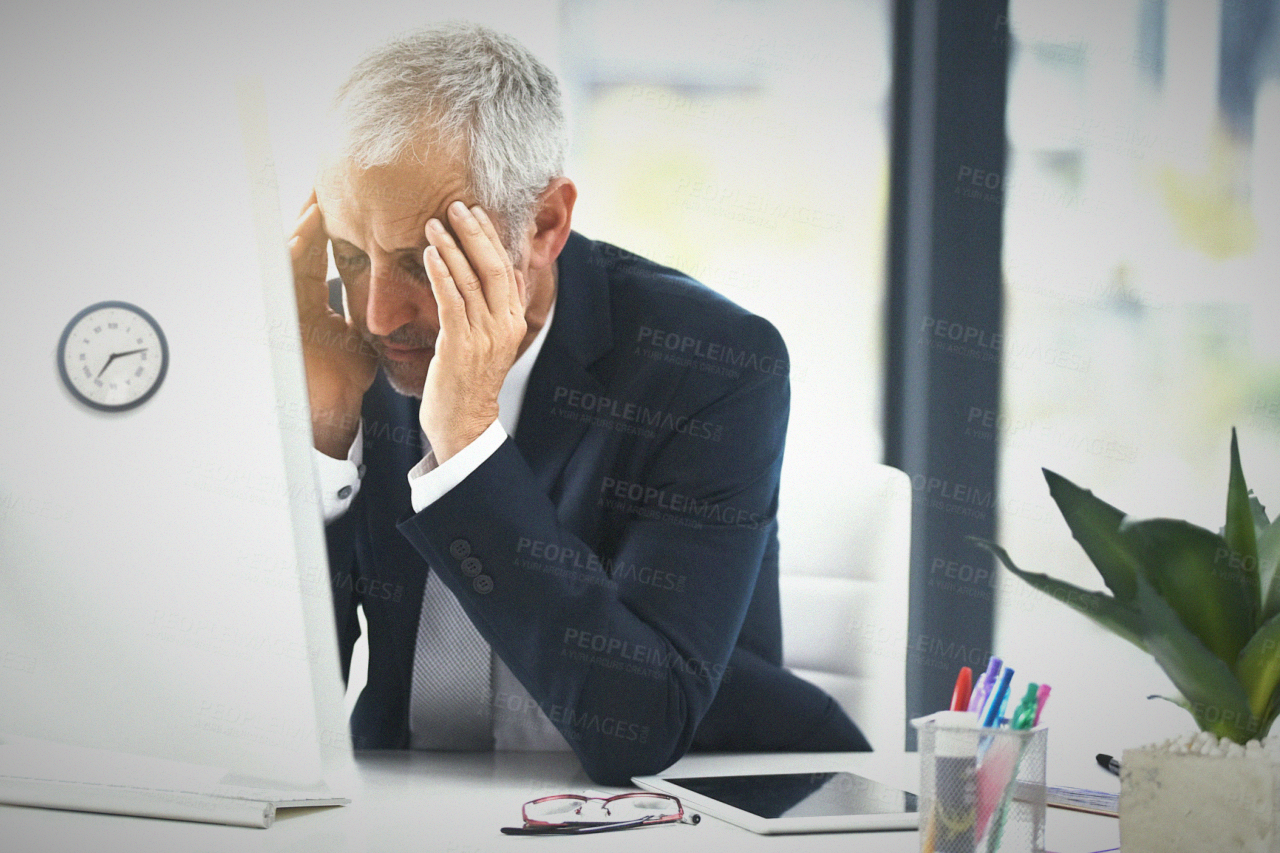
**7:13**
